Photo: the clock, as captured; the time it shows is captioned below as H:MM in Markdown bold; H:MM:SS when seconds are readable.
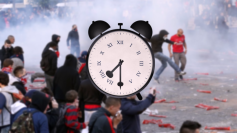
**7:30**
